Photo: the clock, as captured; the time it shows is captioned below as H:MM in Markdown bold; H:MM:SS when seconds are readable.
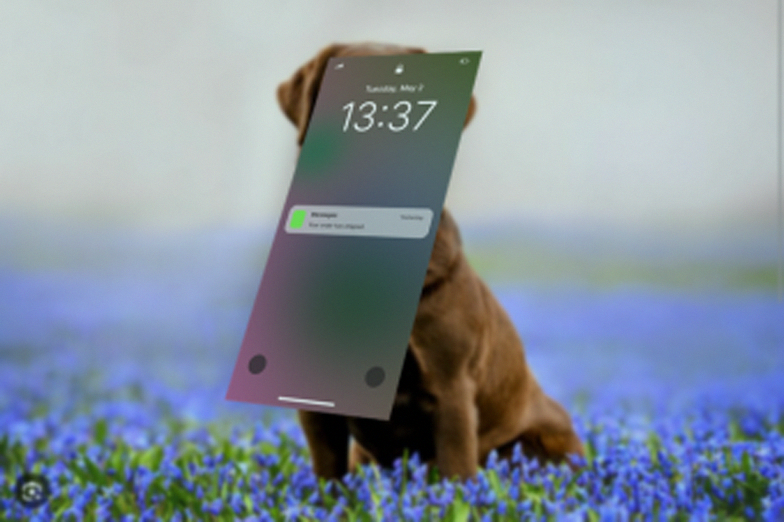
**13:37**
